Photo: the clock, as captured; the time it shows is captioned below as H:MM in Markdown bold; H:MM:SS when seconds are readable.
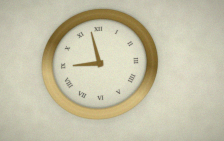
**8:58**
